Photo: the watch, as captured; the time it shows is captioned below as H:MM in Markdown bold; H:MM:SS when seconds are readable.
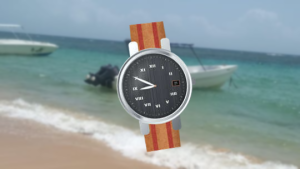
**8:50**
